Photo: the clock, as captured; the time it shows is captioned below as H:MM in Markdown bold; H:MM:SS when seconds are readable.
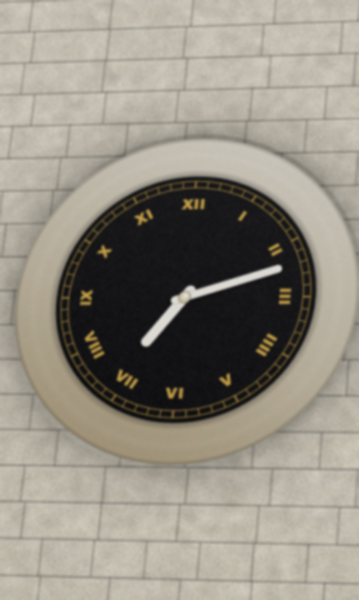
**7:12**
